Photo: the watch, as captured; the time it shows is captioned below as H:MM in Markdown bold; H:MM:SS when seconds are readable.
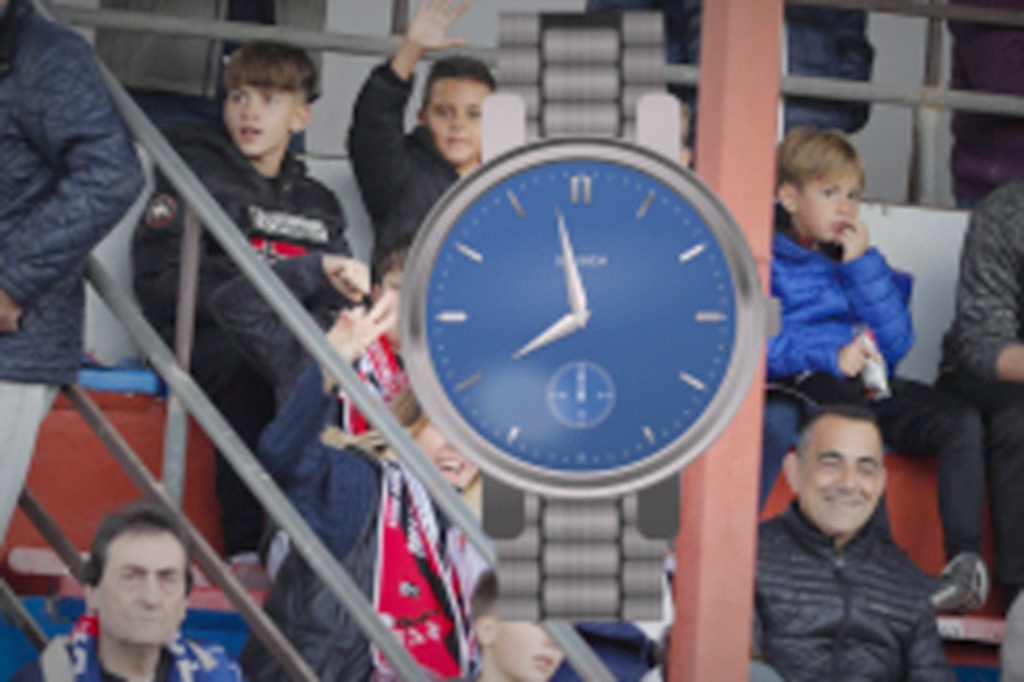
**7:58**
